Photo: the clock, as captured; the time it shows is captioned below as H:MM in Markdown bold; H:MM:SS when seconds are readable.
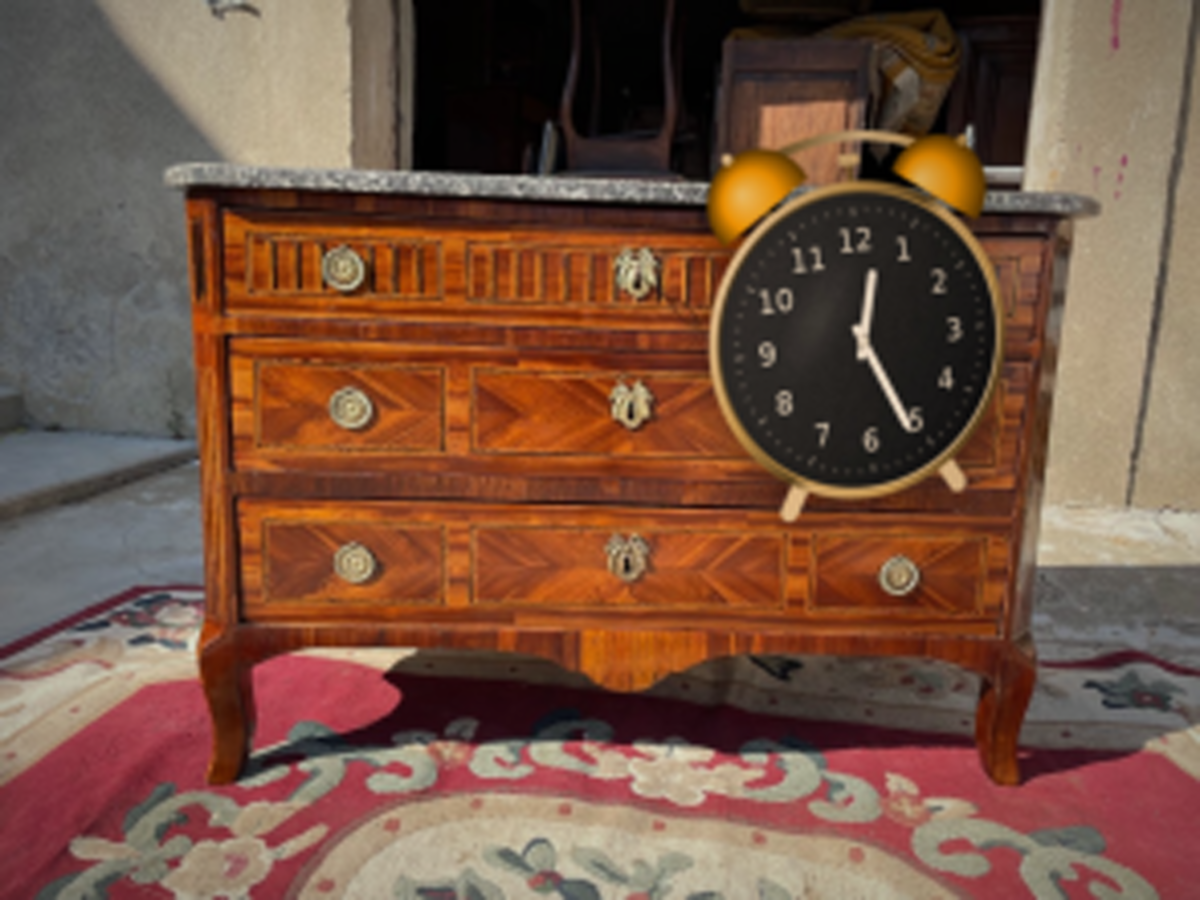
**12:26**
